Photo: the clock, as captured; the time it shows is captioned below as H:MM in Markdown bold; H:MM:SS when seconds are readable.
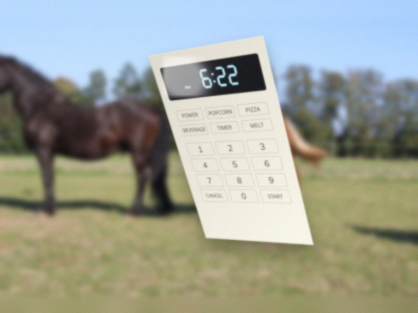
**6:22**
